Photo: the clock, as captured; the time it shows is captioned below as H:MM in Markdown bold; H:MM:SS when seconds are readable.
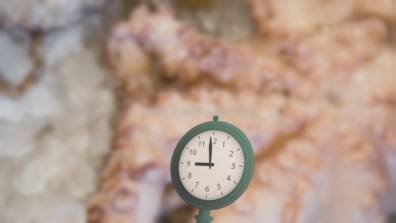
**8:59**
